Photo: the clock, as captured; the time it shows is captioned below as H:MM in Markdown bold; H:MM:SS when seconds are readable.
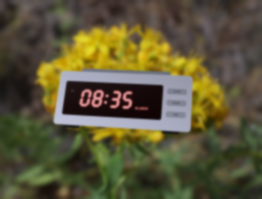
**8:35**
